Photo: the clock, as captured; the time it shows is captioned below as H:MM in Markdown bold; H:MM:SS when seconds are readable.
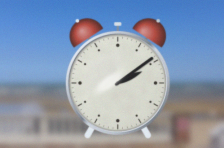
**2:09**
